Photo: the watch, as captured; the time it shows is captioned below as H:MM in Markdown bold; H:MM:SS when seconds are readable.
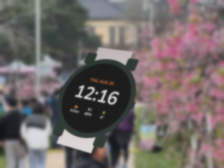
**12:16**
